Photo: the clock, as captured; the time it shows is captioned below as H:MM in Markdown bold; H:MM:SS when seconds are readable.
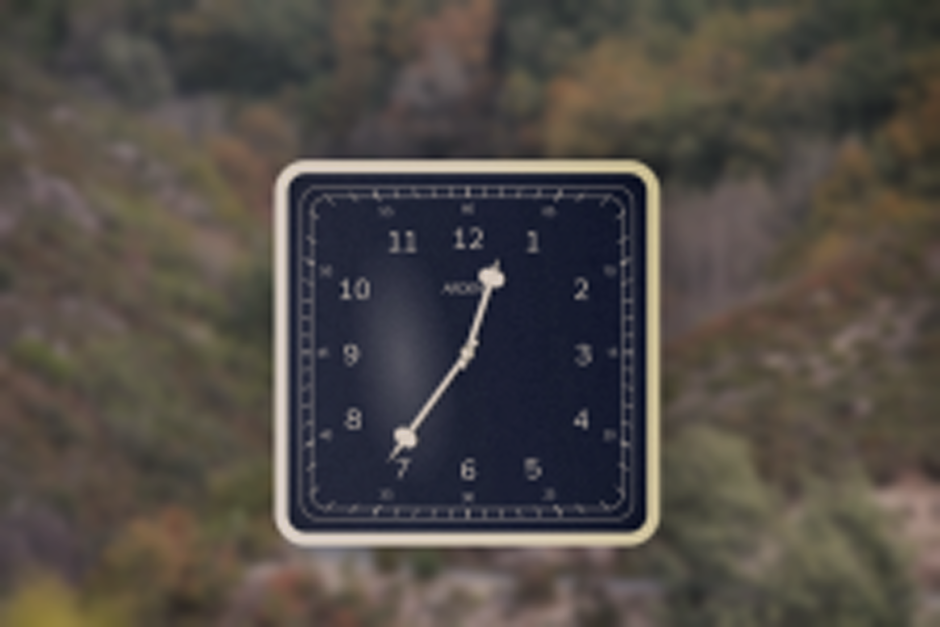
**12:36**
